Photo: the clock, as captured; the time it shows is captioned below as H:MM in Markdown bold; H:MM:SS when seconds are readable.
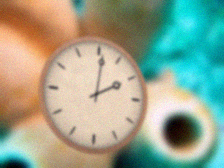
**2:01**
